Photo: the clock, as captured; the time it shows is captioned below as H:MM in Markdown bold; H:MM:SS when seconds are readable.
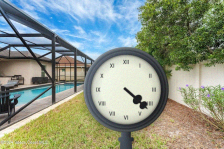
**4:22**
